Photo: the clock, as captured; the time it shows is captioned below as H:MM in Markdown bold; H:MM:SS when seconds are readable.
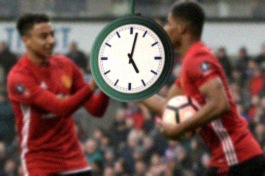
**5:02**
